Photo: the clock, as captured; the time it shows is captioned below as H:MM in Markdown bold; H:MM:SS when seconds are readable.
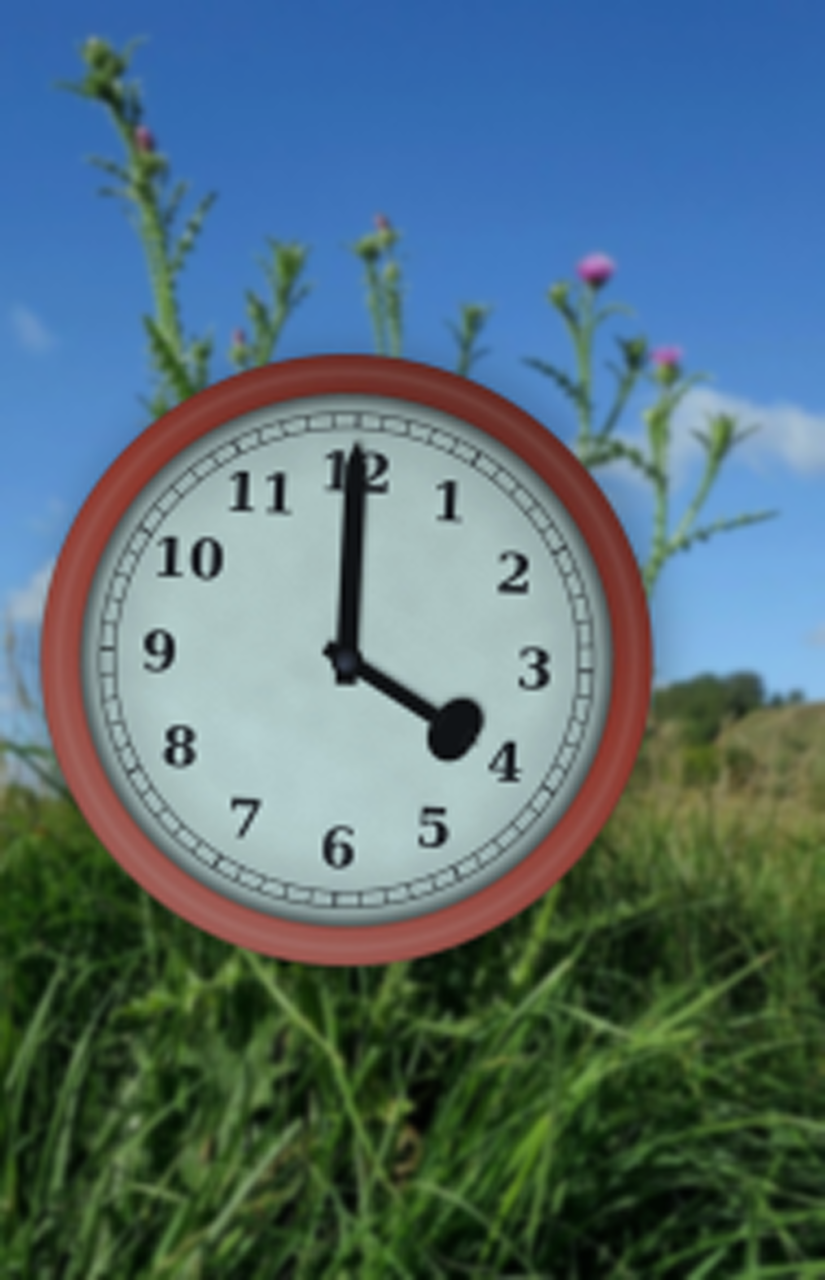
**4:00**
